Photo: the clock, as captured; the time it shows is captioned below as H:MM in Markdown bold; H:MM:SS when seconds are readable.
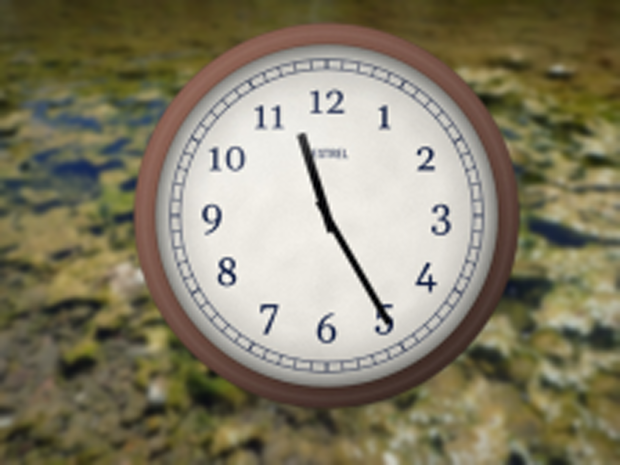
**11:25**
